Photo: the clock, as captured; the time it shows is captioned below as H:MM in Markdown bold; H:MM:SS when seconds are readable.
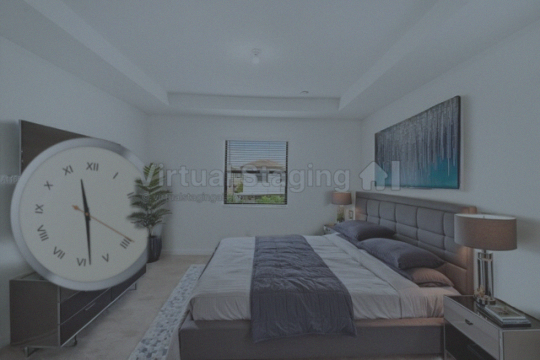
**11:28:19**
